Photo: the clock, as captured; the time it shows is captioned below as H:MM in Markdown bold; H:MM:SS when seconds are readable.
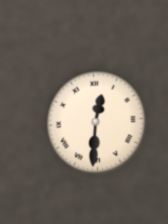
**12:31**
